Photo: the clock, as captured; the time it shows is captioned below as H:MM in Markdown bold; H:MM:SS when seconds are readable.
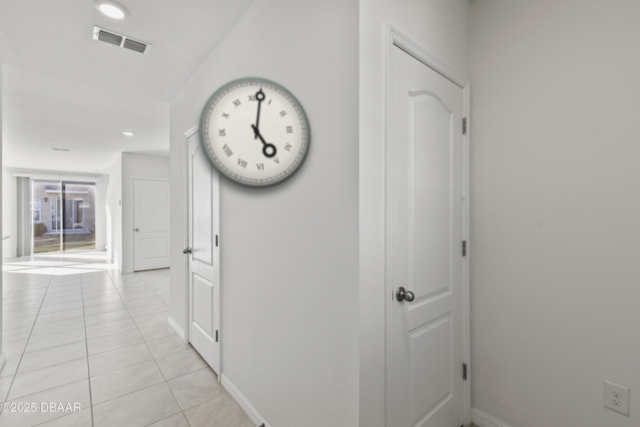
**5:02**
